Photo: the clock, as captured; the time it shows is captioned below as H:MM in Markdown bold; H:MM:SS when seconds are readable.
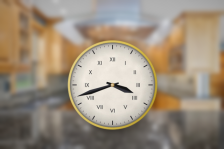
**3:42**
